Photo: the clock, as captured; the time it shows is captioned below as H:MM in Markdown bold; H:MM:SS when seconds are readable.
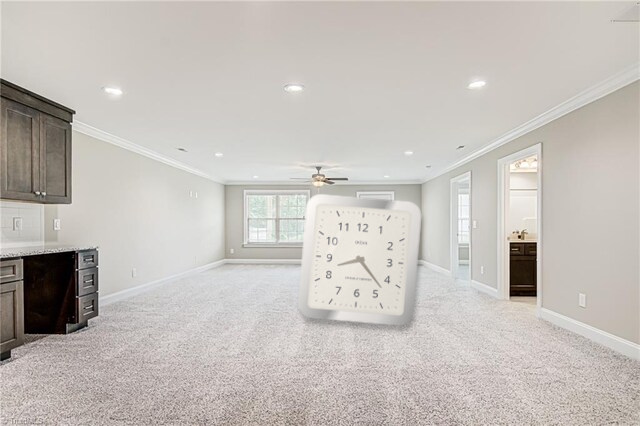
**8:23**
